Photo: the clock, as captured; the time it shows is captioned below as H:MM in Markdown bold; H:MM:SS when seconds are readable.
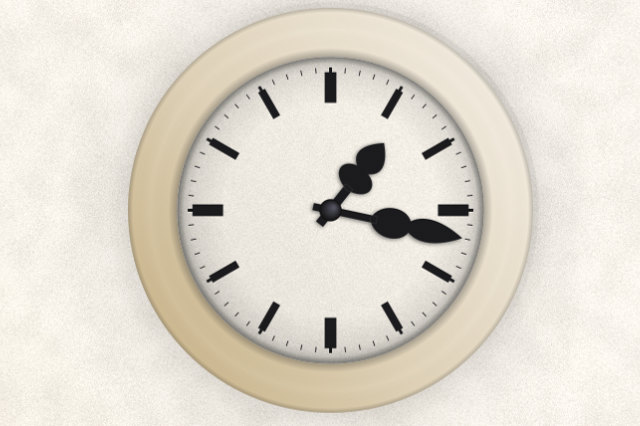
**1:17**
